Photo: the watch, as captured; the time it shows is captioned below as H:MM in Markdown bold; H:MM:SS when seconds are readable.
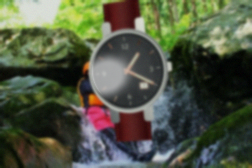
**1:20**
